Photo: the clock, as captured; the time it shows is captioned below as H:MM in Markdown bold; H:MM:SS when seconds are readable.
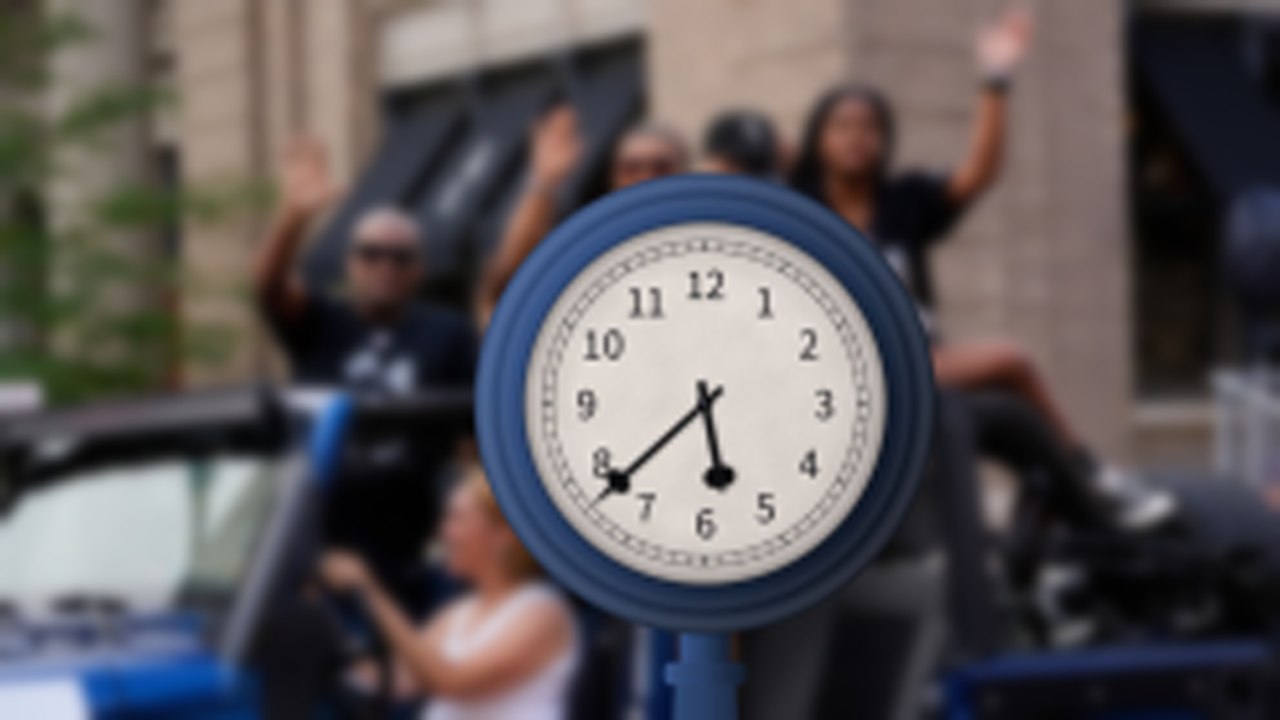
**5:38**
